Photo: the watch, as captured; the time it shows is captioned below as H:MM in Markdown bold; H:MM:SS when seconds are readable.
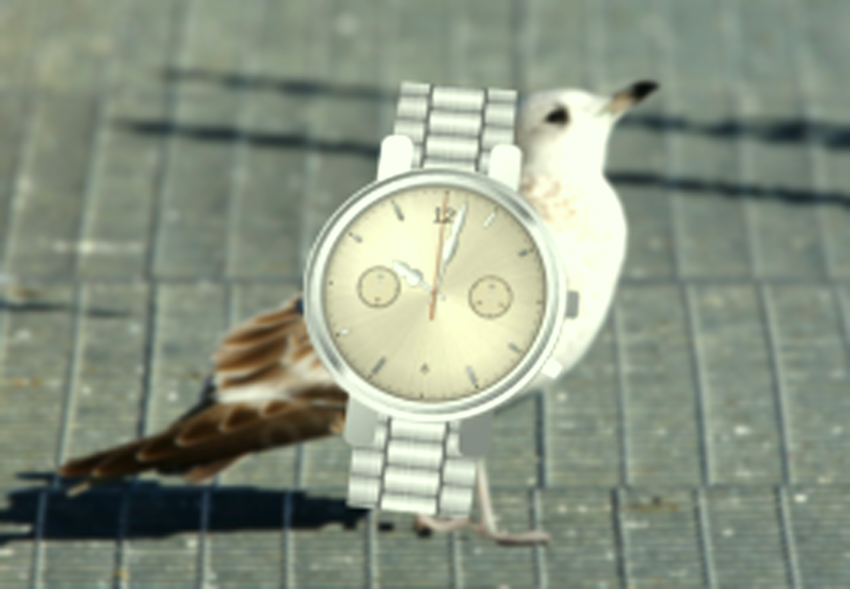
**10:02**
